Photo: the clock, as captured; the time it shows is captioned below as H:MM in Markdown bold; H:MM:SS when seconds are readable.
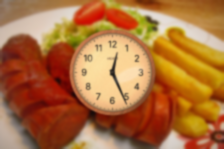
**12:26**
